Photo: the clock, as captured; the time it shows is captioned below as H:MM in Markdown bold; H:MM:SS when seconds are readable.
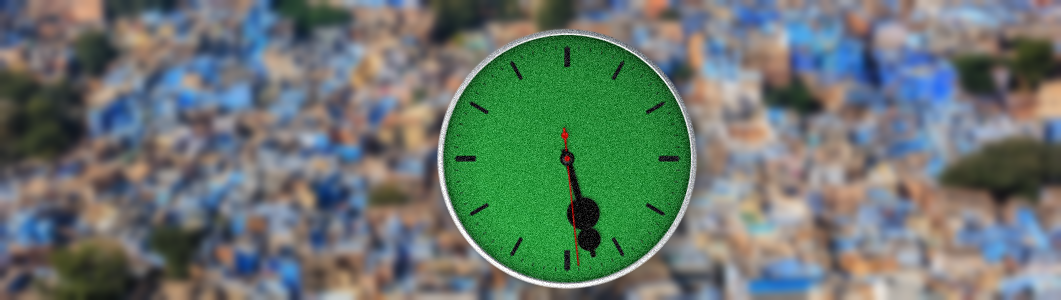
**5:27:29**
